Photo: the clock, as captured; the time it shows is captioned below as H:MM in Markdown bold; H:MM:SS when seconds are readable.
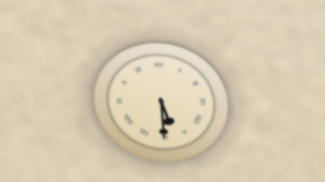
**5:30**
